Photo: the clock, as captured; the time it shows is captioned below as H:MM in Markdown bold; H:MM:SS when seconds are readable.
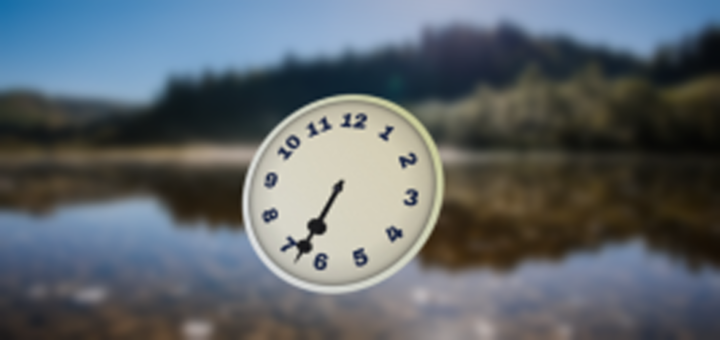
**6:33**
